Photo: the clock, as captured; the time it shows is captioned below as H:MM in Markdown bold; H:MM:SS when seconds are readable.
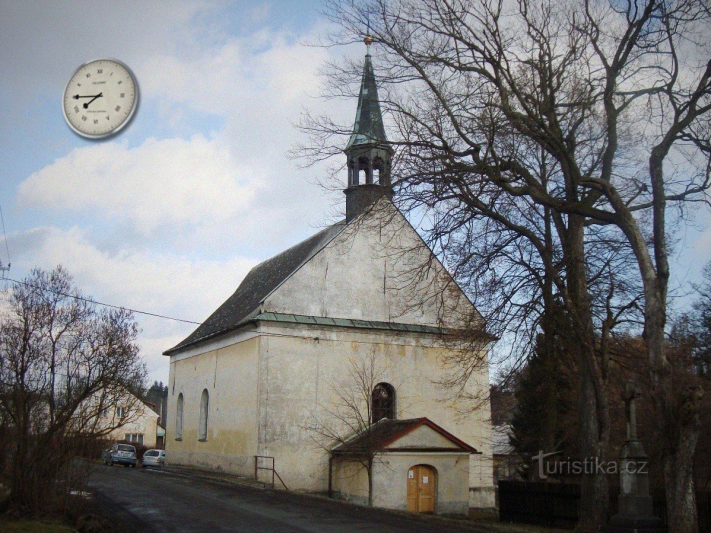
**7:45**
